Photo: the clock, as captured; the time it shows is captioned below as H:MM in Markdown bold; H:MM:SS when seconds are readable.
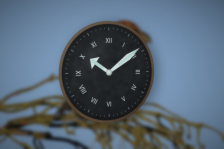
**10:09**
